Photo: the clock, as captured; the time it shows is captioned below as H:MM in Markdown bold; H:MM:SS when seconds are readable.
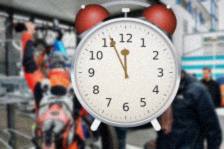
**11:56**
